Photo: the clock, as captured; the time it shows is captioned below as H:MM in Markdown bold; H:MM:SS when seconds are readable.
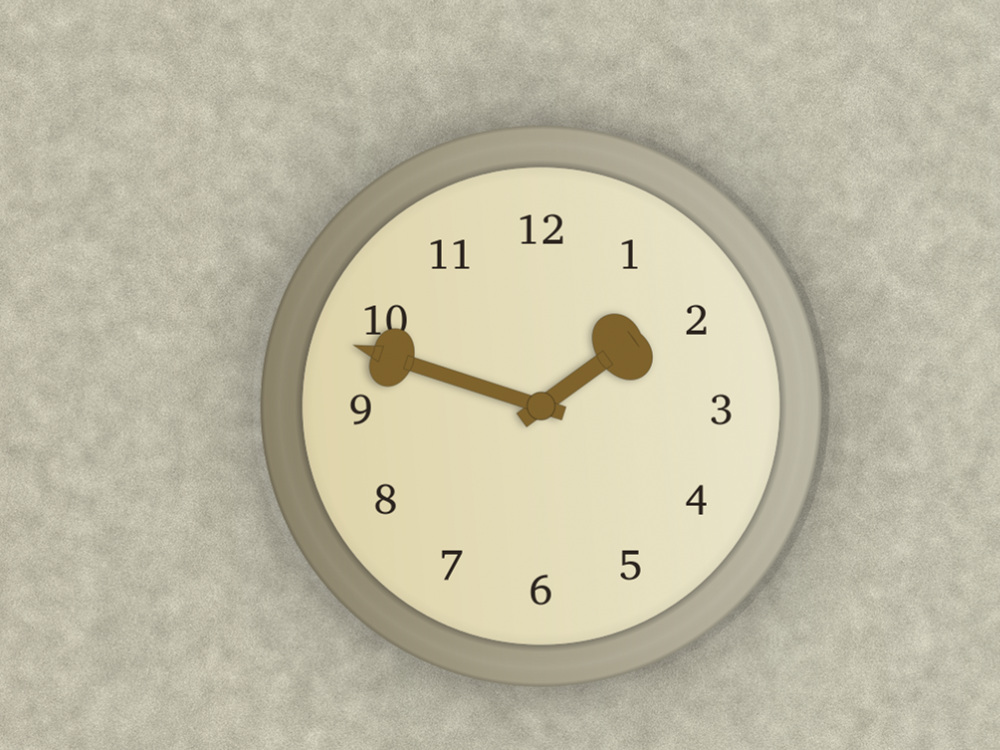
**1:48**
